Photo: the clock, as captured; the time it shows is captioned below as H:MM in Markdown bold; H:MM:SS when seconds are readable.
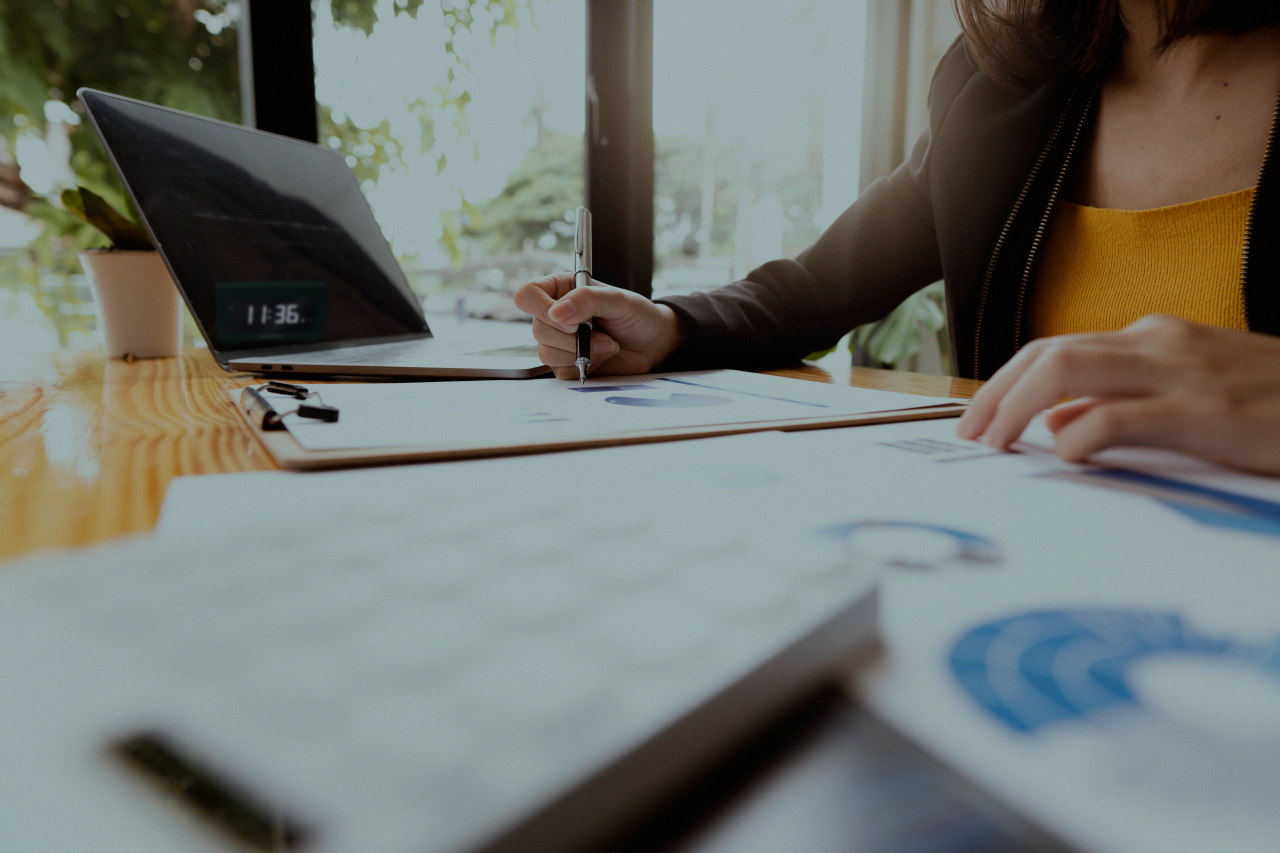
**11:36**
